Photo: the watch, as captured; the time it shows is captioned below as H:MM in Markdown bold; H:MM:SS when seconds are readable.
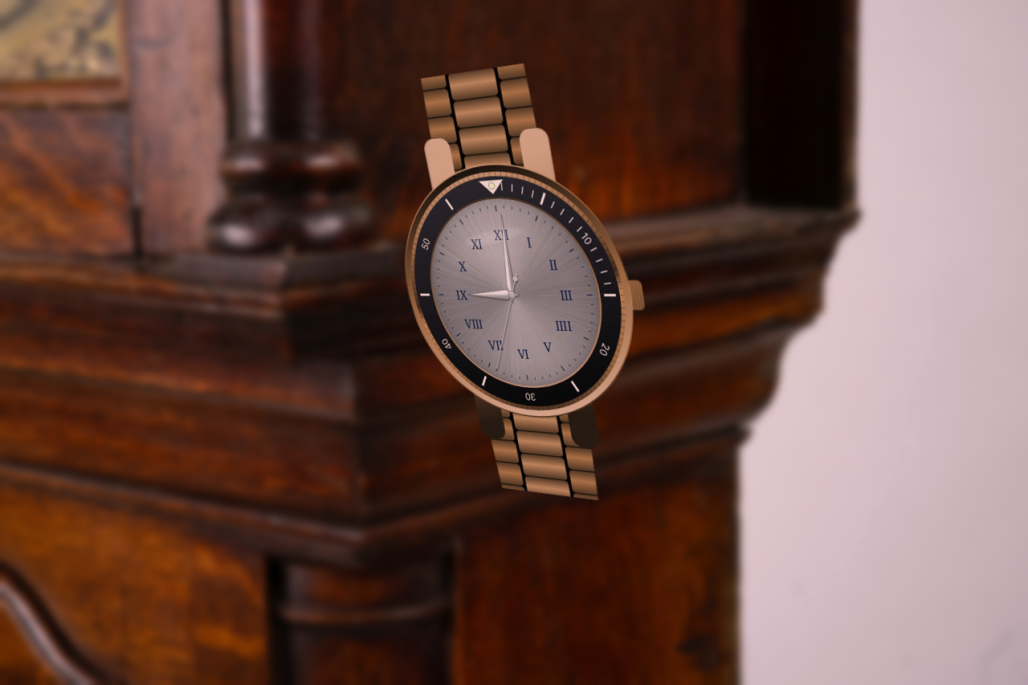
**9:00:34**
